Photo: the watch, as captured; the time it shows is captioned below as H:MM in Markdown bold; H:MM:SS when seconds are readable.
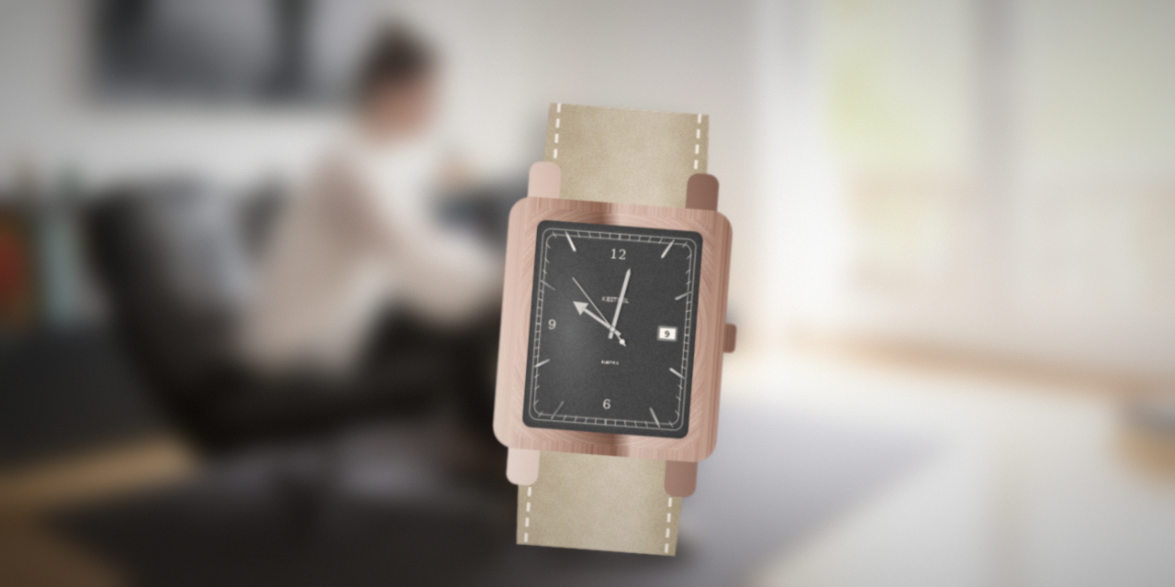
**10:01:53**
